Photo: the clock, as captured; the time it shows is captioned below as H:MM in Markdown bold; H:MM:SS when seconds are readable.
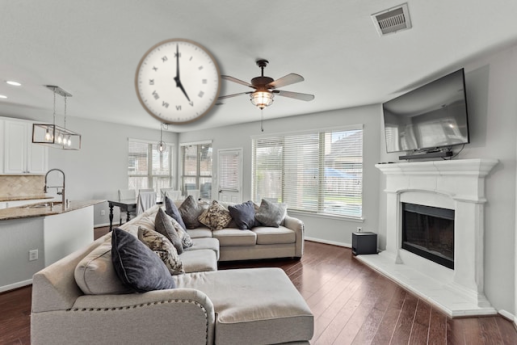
**5:00**
